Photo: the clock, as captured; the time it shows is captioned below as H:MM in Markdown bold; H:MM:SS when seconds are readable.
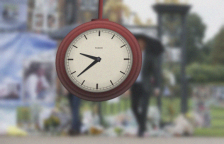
**9:38**
